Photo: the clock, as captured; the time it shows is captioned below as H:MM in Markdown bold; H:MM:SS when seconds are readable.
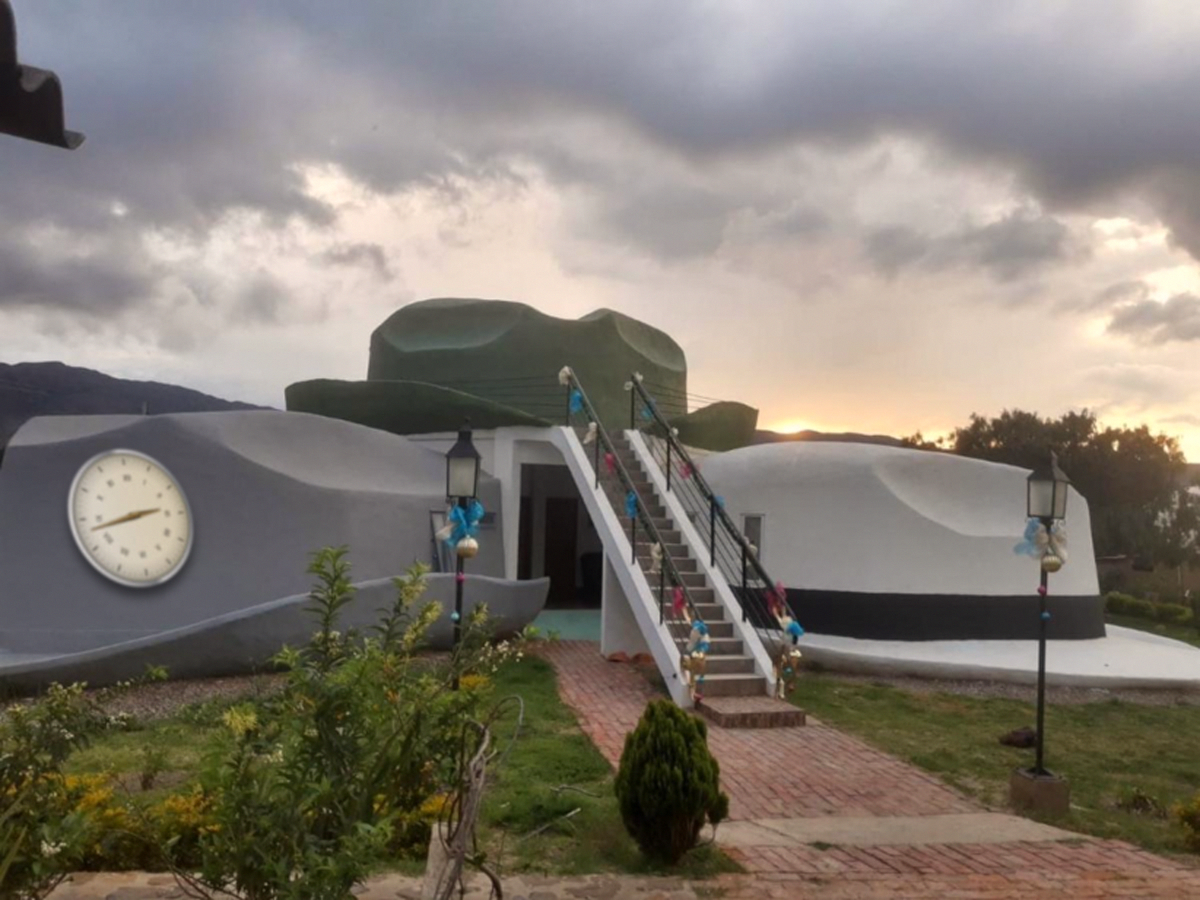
**2:43**
